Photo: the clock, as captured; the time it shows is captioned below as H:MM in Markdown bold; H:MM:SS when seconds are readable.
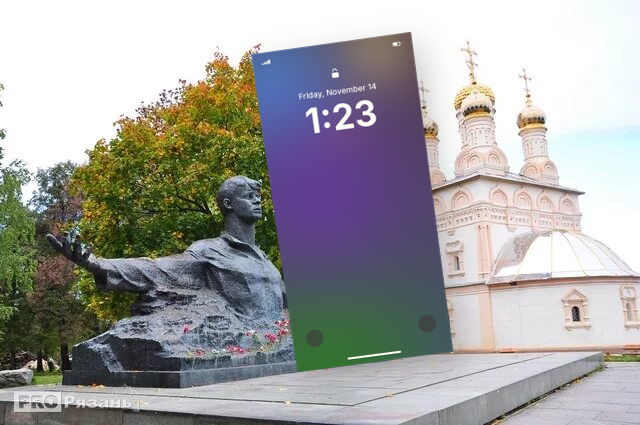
**1:23**
